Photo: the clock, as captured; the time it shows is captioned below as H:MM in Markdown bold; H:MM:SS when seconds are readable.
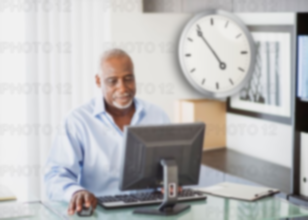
**4:54**
